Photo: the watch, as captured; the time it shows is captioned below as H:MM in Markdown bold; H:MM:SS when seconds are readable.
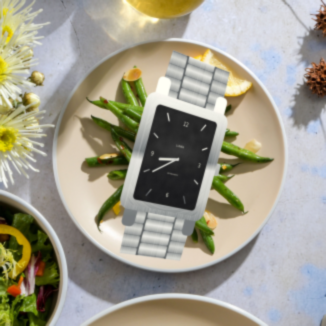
**8:39**
